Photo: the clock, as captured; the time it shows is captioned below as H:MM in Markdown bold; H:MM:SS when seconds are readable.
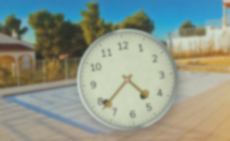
**4:38**
